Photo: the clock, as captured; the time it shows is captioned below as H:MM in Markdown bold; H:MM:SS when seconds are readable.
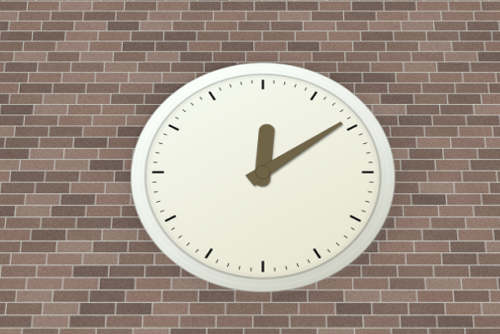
**12:09**
